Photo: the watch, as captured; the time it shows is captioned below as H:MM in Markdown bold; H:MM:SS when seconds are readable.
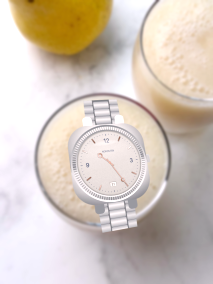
**10:25**
